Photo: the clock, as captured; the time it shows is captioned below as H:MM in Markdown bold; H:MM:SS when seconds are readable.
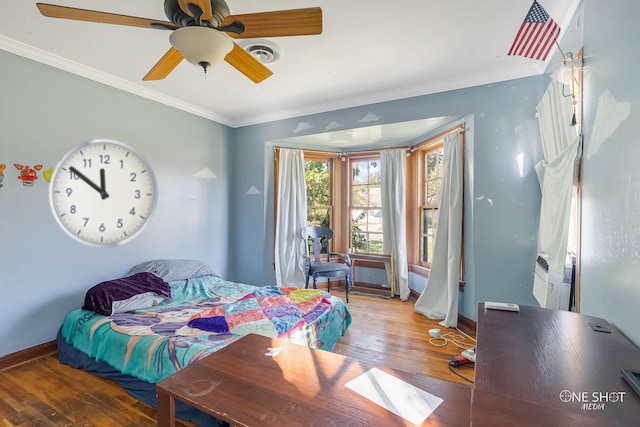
**11:51**
